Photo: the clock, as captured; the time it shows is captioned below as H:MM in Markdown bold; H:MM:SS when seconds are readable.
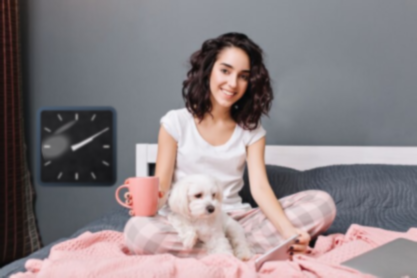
**2:10**
